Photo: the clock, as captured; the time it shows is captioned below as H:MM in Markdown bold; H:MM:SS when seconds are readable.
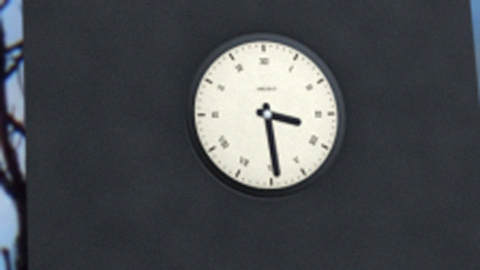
**3:29**
